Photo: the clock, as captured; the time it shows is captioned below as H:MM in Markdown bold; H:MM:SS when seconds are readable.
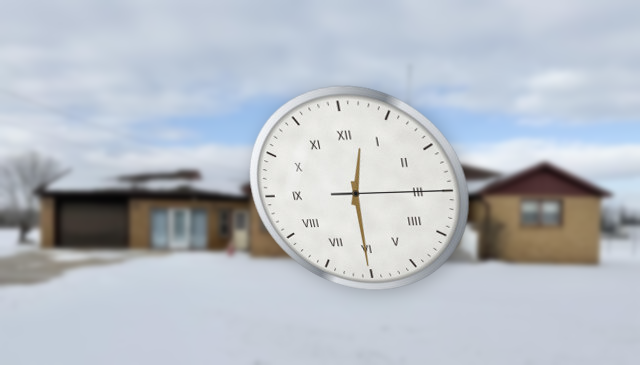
**12:30:15**
